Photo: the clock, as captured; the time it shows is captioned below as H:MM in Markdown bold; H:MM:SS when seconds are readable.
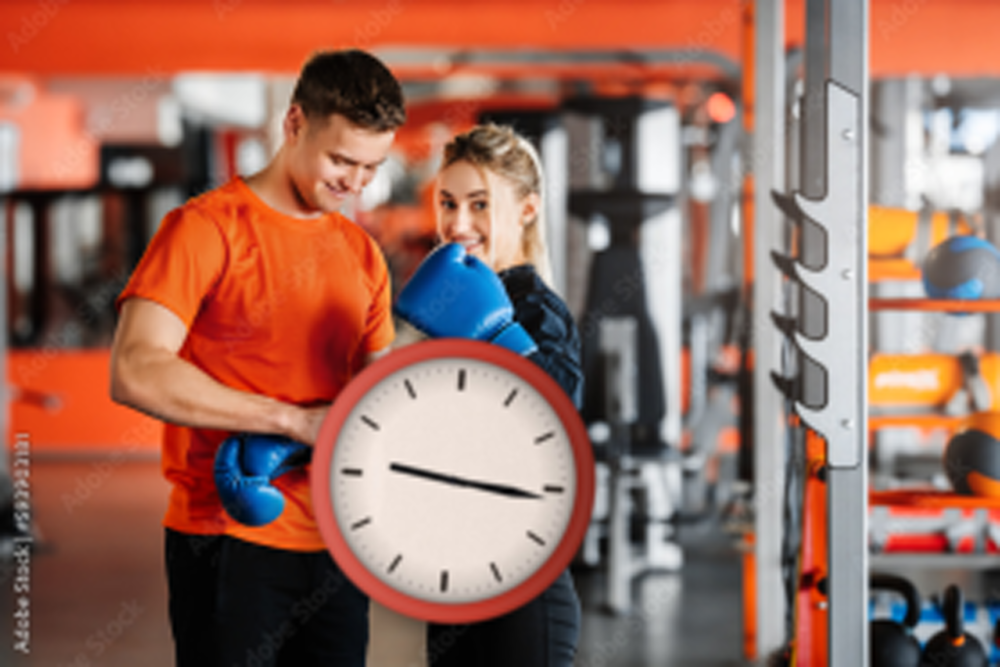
**9:16**
